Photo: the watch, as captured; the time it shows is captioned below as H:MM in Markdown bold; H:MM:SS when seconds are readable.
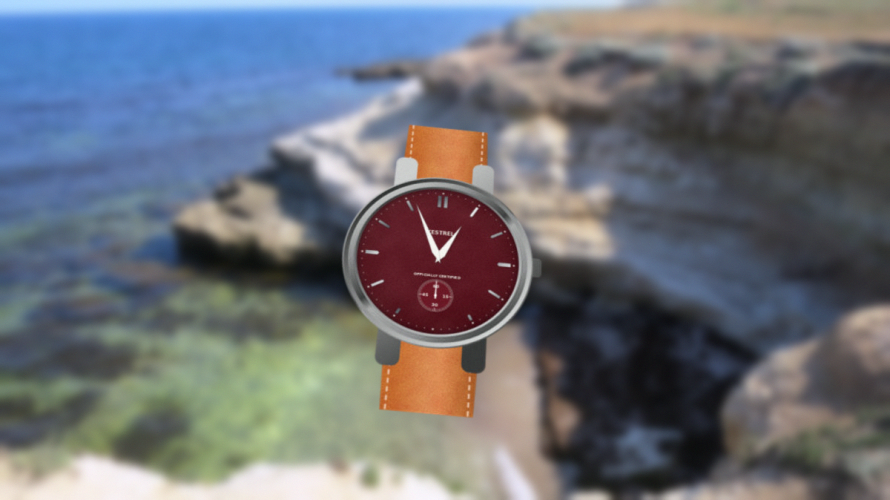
**12:56**
